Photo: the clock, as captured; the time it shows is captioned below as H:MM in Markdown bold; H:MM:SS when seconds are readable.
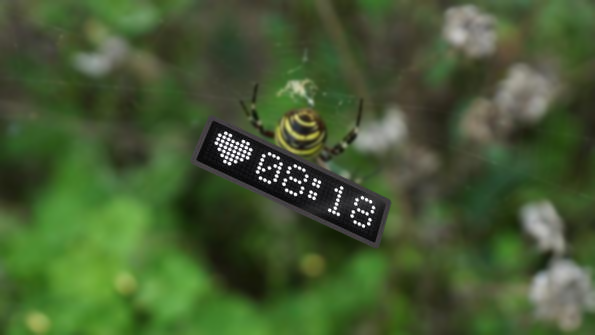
**8:18**
